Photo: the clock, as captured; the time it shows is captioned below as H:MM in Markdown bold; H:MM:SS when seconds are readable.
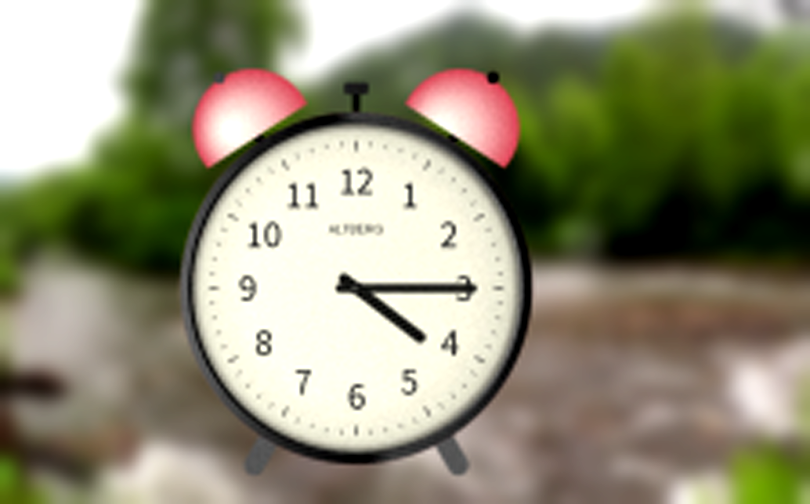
**4:15**
